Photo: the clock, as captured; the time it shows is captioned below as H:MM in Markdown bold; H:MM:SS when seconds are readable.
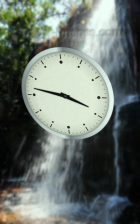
**3:47**
